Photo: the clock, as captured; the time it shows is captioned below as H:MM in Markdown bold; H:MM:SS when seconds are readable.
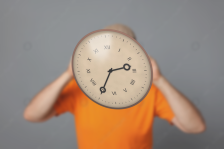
**2:35**
